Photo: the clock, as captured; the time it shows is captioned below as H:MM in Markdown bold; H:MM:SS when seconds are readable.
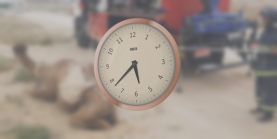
**5:38**
